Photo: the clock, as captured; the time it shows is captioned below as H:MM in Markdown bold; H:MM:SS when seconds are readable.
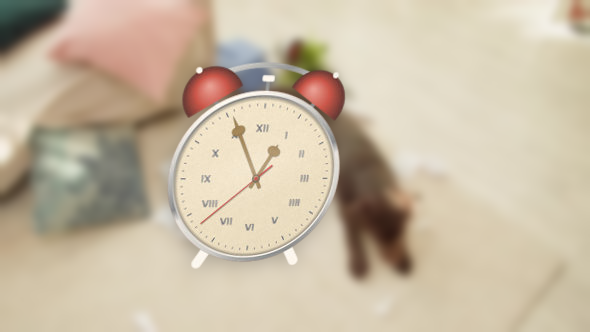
**12:55:38**
